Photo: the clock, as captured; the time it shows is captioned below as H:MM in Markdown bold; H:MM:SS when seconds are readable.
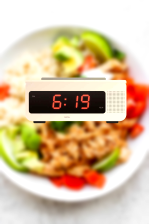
**6:19**
